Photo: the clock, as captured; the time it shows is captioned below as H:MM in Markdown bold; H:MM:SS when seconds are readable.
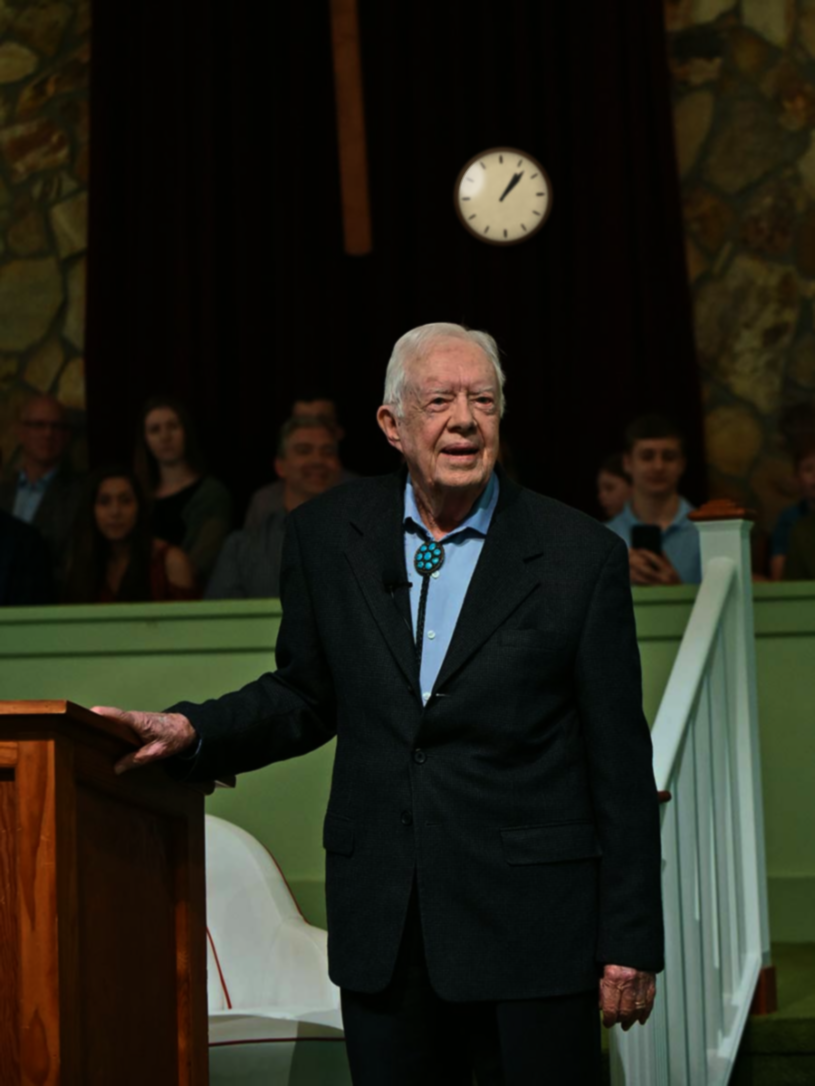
**1:07**
